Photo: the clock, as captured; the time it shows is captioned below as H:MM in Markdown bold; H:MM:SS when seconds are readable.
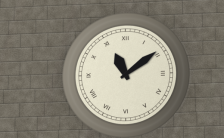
**11:09**
